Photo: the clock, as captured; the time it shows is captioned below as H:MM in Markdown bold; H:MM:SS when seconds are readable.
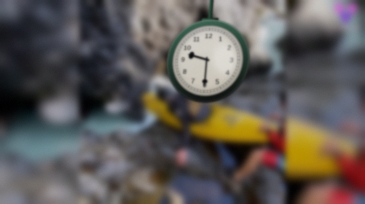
**9:30**
